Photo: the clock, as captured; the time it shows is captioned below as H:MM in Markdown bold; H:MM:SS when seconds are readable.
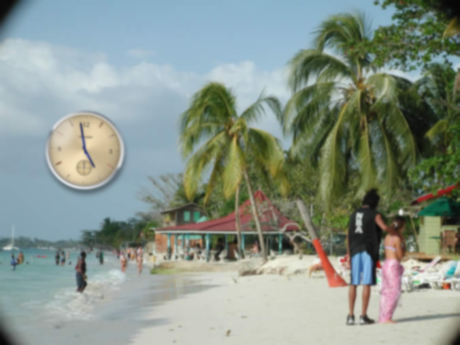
**4:58**
